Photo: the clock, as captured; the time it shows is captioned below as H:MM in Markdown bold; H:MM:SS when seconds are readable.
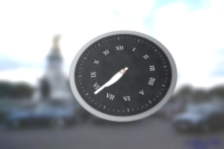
**7:39**
